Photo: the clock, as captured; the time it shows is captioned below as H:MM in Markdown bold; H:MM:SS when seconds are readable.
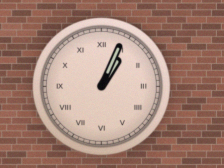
**1:04**
